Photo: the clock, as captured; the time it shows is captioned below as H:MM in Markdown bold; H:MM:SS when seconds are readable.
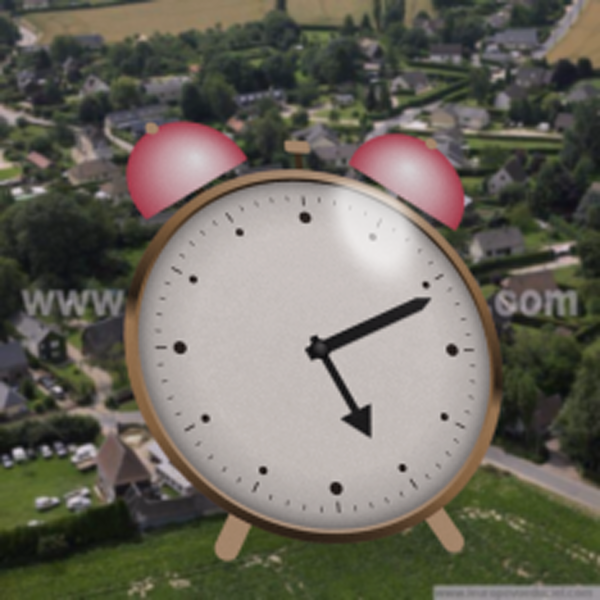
**5:11**
